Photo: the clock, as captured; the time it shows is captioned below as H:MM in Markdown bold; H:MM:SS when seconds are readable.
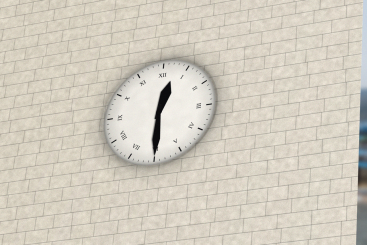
**12:30**
